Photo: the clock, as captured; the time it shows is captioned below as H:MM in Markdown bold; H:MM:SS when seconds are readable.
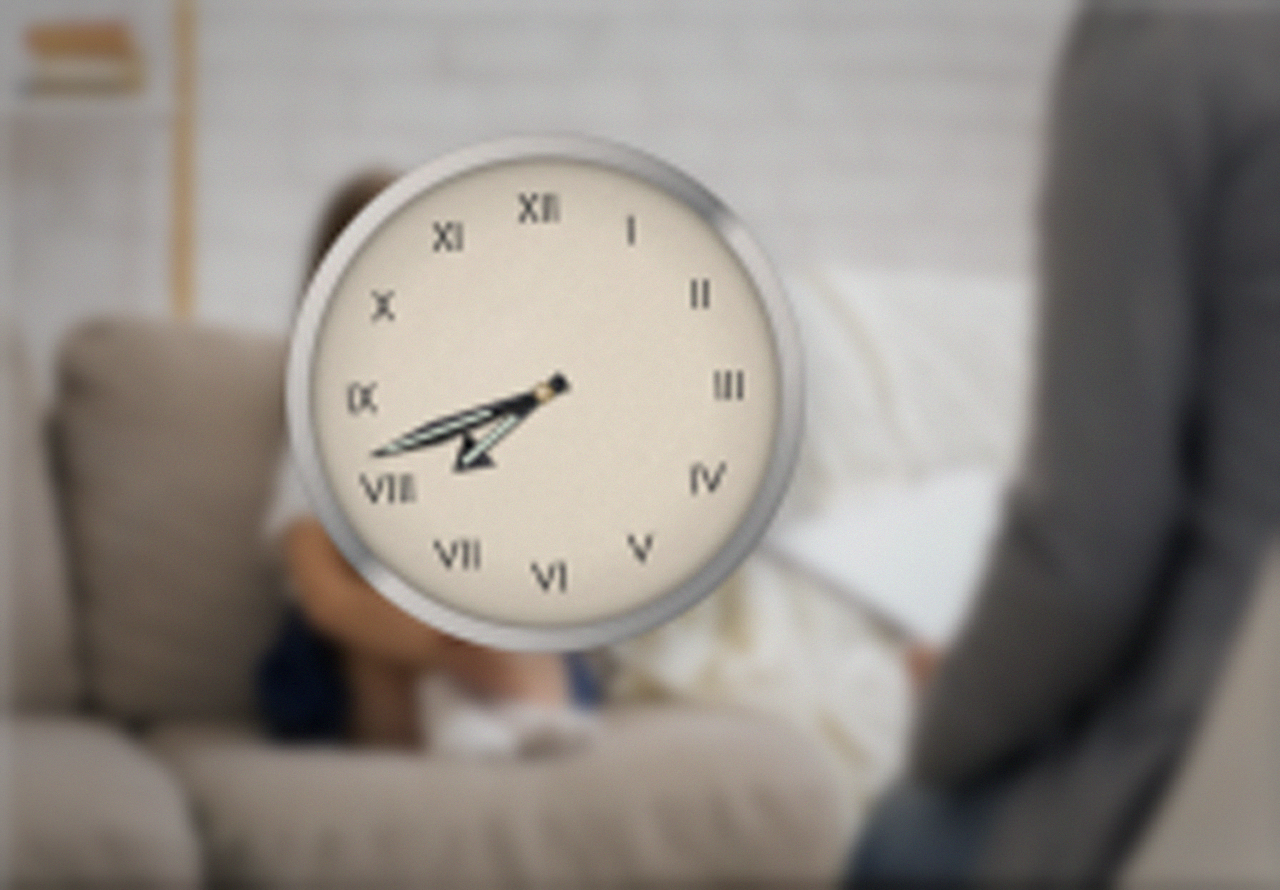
**7:42**
